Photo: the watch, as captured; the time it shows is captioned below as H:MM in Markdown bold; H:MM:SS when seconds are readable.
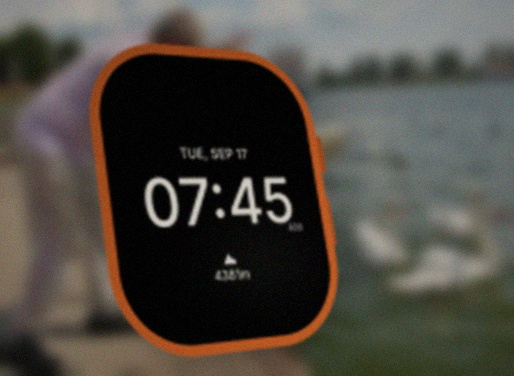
**7:45**
